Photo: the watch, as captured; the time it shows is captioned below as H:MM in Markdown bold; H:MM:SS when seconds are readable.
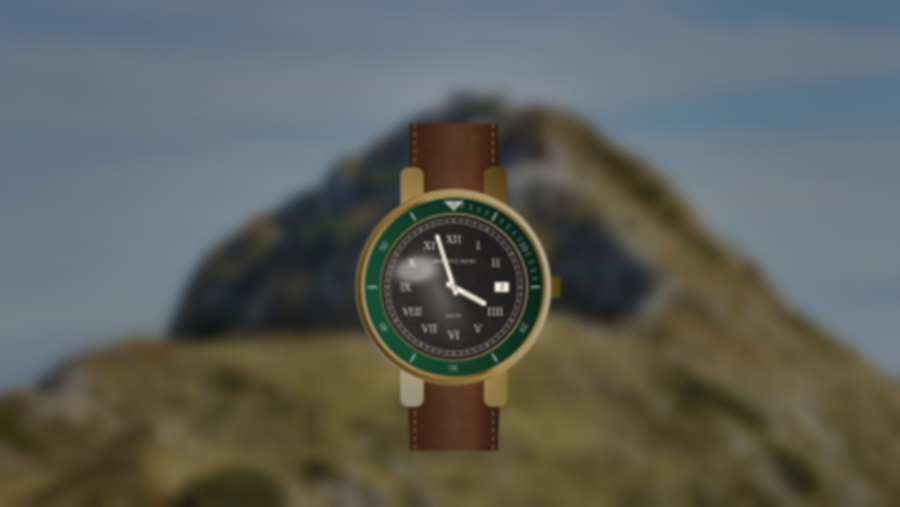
**3:57**
